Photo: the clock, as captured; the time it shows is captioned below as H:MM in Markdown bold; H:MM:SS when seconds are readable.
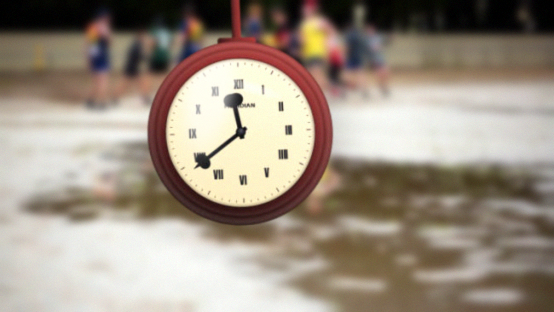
**11:39**
